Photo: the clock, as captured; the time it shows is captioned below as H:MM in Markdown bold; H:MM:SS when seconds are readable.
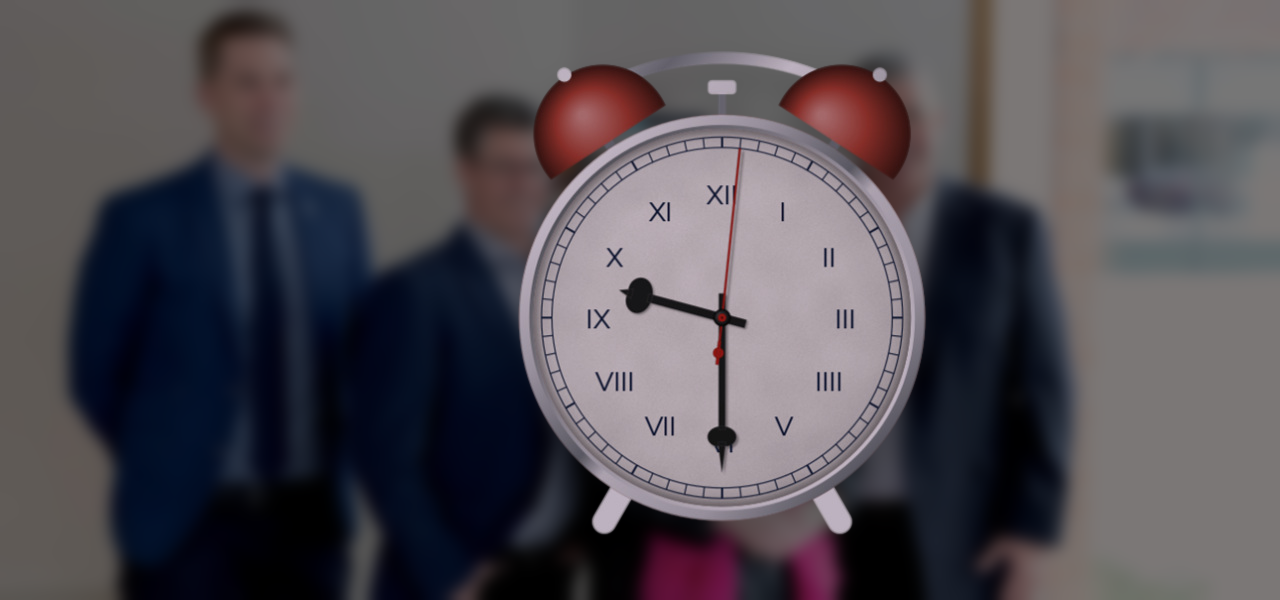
**9:30:01**
